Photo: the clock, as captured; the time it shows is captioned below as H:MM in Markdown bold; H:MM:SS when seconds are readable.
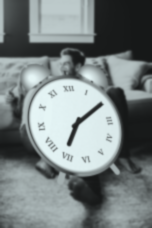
**7:10**
